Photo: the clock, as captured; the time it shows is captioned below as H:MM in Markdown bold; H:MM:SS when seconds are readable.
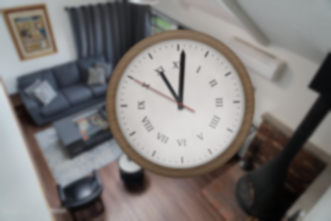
**11:00:50**
